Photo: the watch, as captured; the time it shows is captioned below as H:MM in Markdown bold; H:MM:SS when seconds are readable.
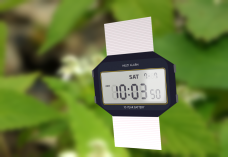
**10:03:50**
